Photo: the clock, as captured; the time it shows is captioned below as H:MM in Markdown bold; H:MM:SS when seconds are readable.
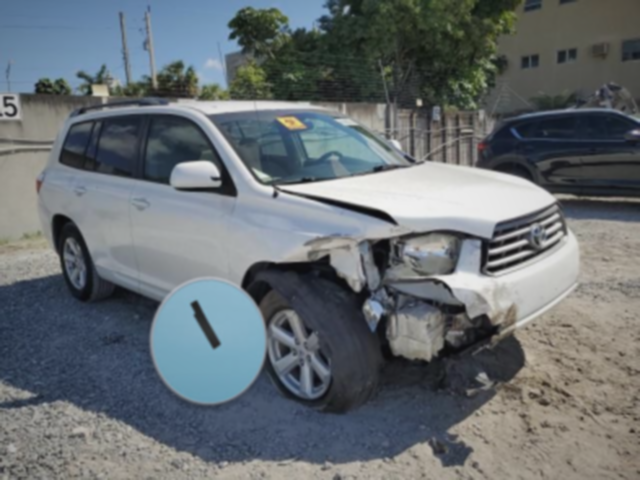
**10:55**
